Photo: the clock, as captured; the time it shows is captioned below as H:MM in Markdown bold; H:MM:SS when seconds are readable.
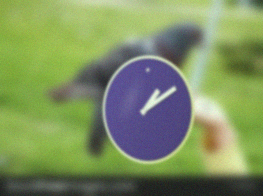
**1:09**
